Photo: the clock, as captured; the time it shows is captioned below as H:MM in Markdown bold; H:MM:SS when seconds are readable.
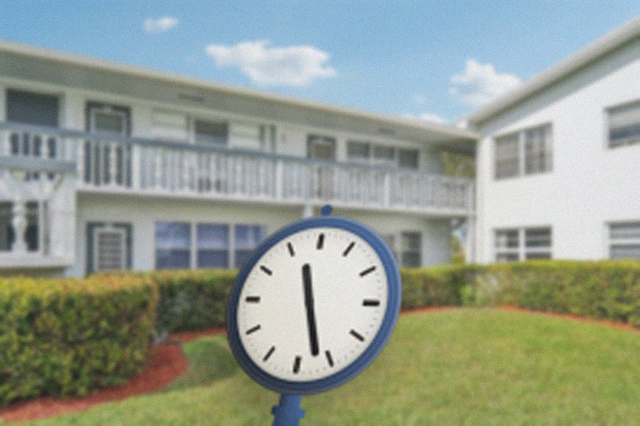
**11:27**
